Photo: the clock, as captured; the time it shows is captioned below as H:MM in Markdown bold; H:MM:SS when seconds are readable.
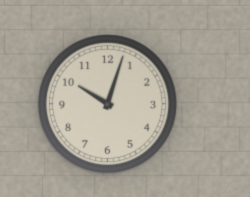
**10:03**
